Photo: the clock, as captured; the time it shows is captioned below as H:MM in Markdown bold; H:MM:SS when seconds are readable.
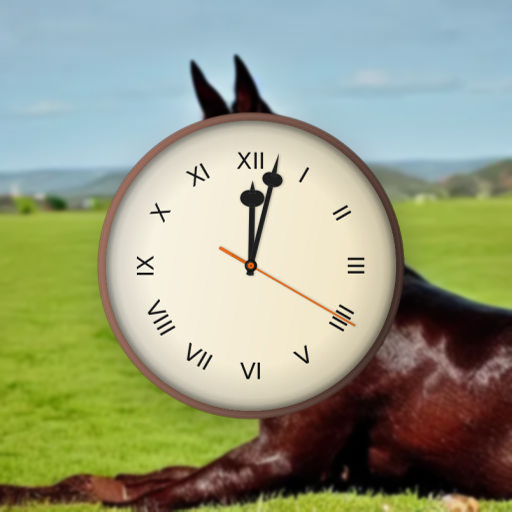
**12:02:20**
